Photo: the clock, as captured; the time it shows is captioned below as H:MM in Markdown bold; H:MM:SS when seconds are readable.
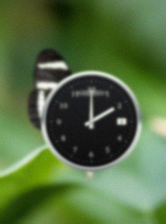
**2:00**
